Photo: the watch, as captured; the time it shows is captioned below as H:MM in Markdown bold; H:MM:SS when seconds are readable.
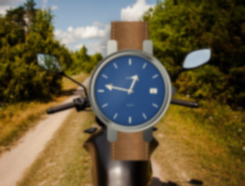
**12:47**
